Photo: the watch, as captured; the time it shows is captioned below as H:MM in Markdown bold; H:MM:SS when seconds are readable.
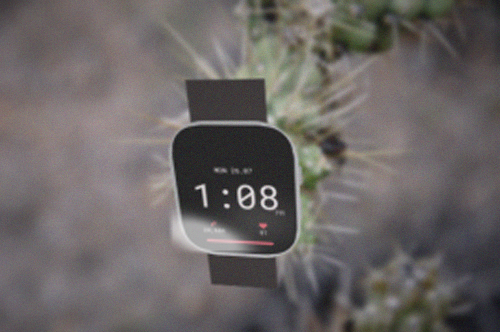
**1:08**
